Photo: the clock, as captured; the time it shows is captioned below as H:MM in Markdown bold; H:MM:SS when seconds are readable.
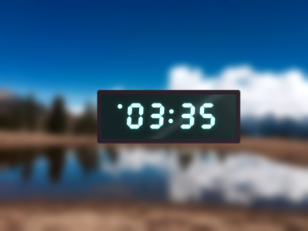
**3:35**
